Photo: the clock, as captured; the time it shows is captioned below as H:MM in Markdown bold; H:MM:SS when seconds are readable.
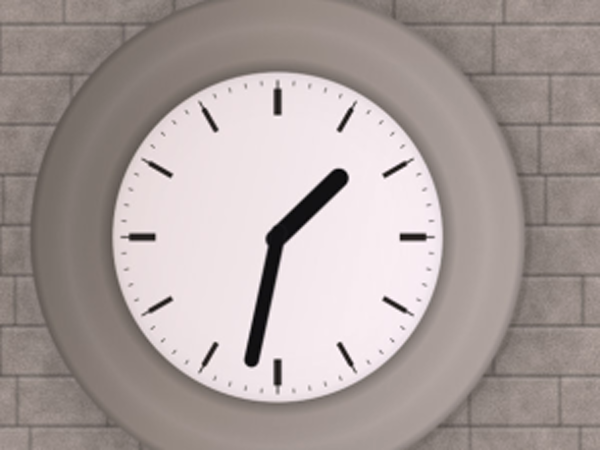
**1:32**
